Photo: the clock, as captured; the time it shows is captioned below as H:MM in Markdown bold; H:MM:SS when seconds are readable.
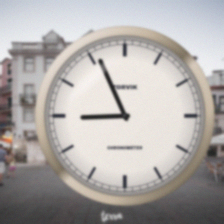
**8:56**
